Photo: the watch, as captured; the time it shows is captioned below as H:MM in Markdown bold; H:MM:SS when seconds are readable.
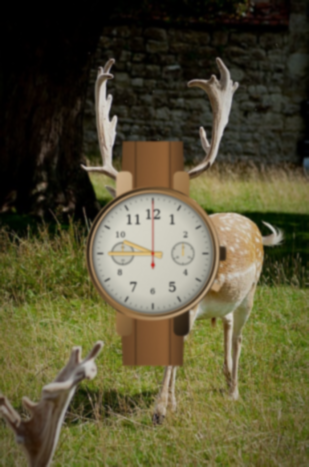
**9:45**
